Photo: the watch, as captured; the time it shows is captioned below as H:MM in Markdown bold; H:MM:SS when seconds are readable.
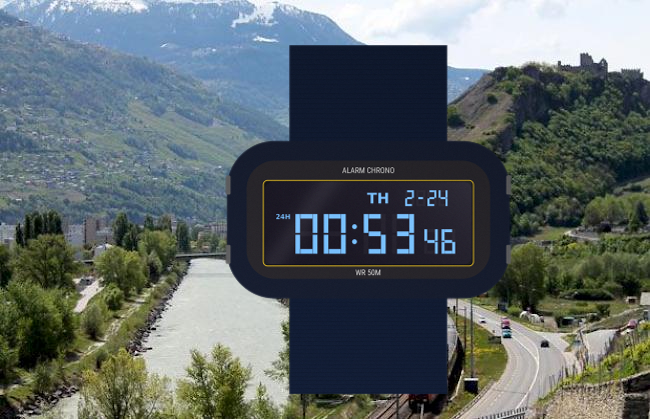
**0:53:46**
